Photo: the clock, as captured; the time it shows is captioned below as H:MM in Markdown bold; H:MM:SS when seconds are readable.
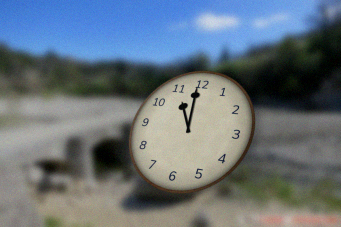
**10:59**
